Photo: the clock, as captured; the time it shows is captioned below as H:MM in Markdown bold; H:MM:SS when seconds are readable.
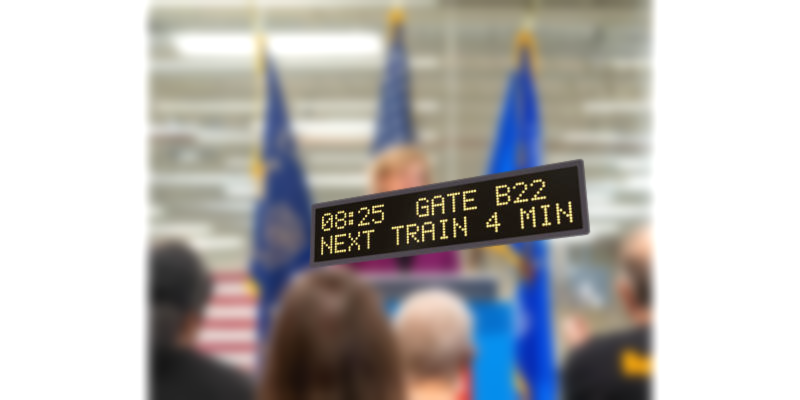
**8:25**
